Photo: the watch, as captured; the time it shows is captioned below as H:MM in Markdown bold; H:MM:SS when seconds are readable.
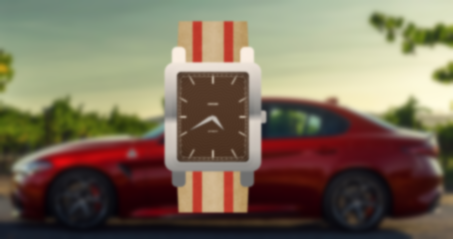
**4:40**
